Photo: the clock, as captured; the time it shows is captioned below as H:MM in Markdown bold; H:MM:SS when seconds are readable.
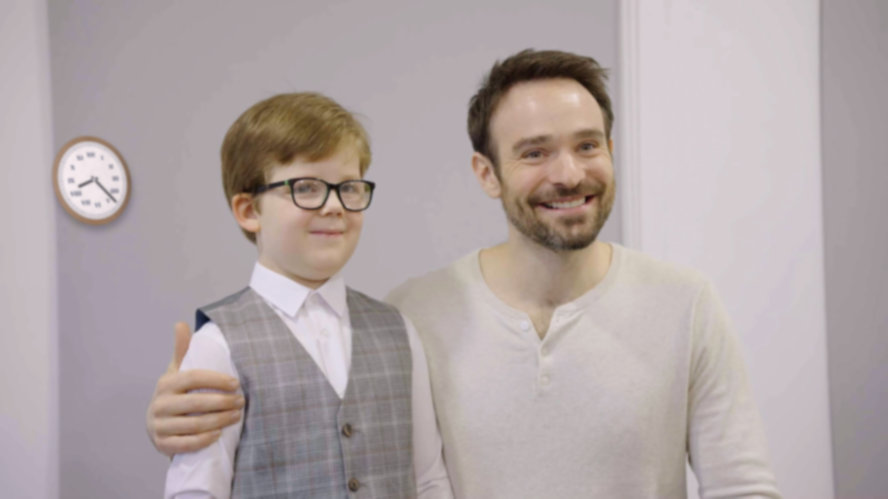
**8:23**
